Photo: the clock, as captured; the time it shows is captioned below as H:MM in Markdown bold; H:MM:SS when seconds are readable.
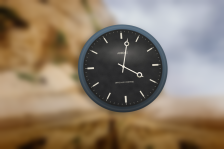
**4:02**
